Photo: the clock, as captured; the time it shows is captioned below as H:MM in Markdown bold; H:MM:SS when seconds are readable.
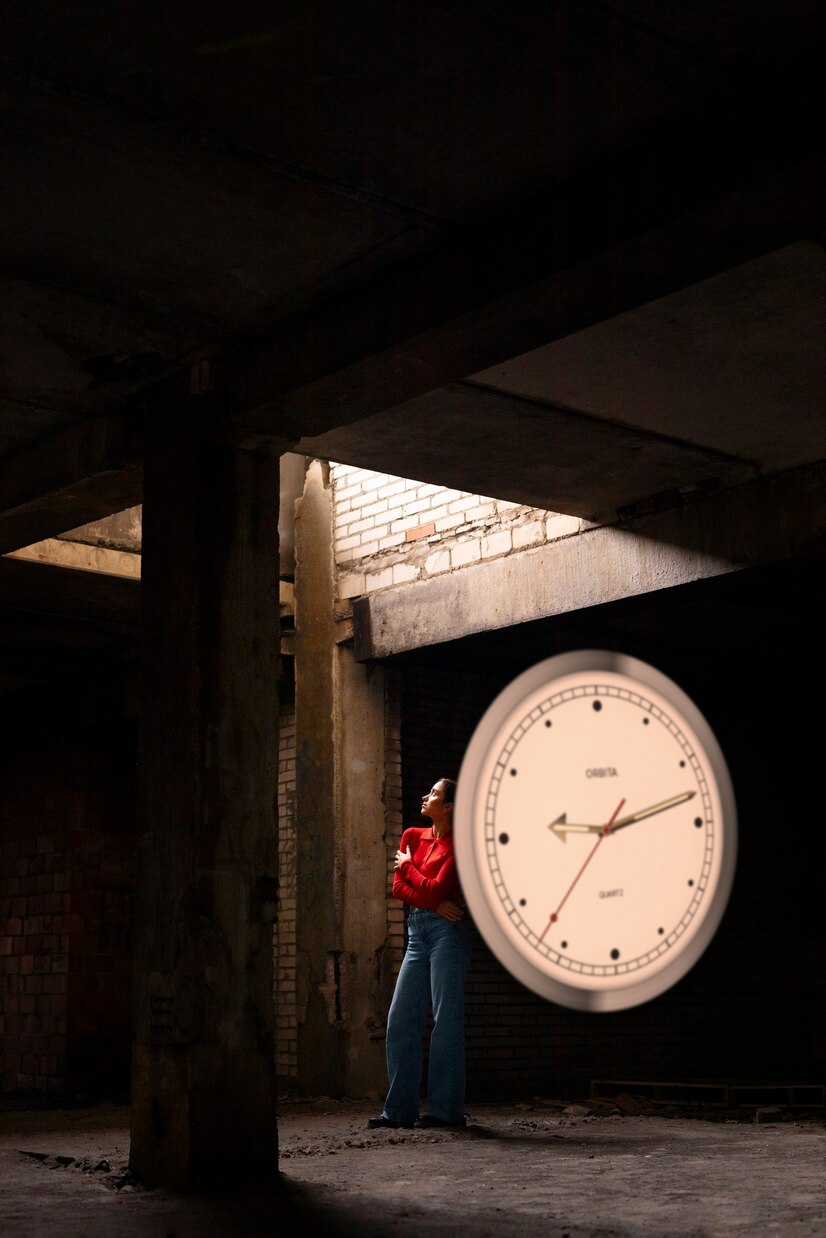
**9:12:37**
